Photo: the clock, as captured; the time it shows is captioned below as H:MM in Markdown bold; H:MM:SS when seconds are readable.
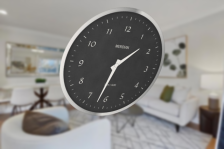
**1:32**
